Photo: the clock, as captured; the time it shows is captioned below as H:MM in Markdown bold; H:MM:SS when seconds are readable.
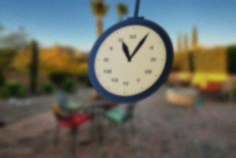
**11:05**
